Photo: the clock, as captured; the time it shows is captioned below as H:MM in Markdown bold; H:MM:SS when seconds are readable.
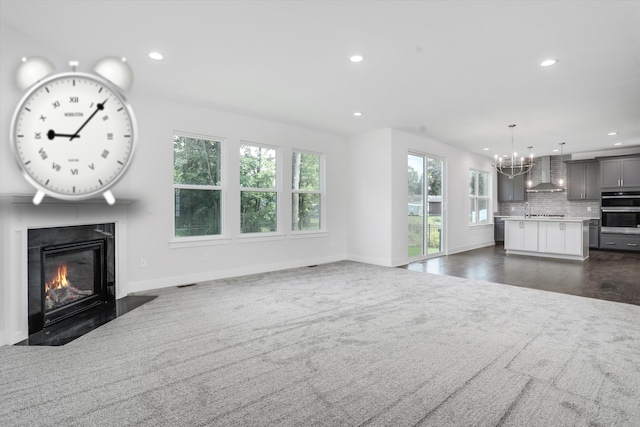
**9:07**
